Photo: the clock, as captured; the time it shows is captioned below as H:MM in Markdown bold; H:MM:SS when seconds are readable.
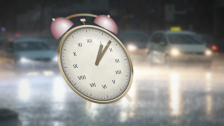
**1:08**
